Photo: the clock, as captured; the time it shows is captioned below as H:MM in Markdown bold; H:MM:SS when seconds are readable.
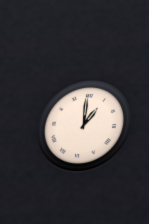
**12:59**
